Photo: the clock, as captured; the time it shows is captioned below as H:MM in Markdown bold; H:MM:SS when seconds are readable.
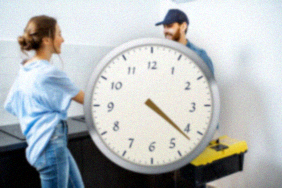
**4:22**
